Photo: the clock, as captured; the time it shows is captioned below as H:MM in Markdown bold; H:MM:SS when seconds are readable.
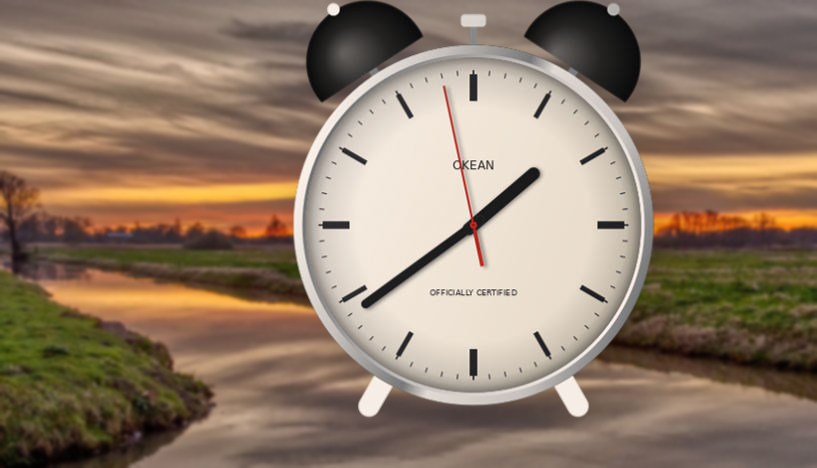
**1:38:58**
